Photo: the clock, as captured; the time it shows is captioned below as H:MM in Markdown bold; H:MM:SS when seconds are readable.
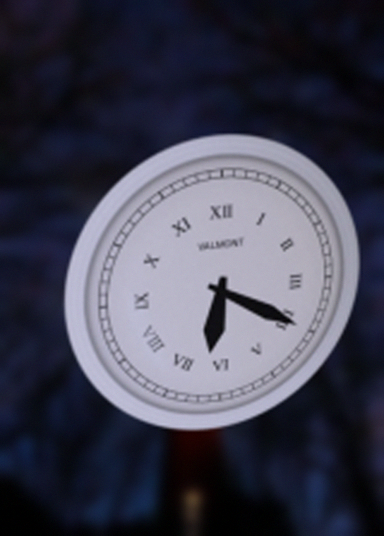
**6:20**
